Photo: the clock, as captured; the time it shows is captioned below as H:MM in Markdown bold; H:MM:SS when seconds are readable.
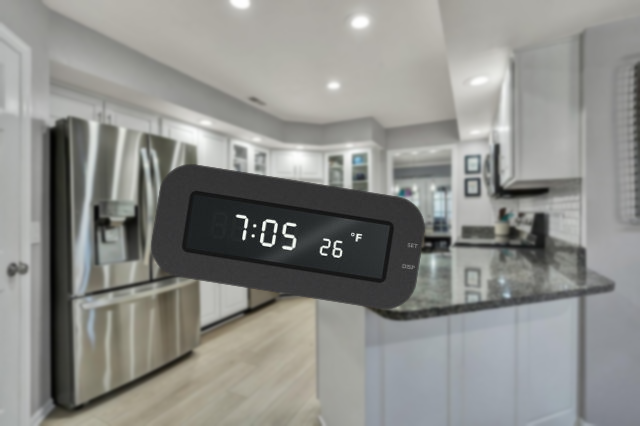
**7:05**
